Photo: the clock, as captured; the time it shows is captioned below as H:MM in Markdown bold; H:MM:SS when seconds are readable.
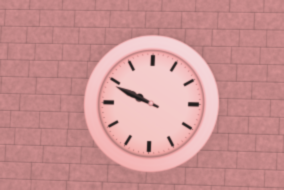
**9:49**
